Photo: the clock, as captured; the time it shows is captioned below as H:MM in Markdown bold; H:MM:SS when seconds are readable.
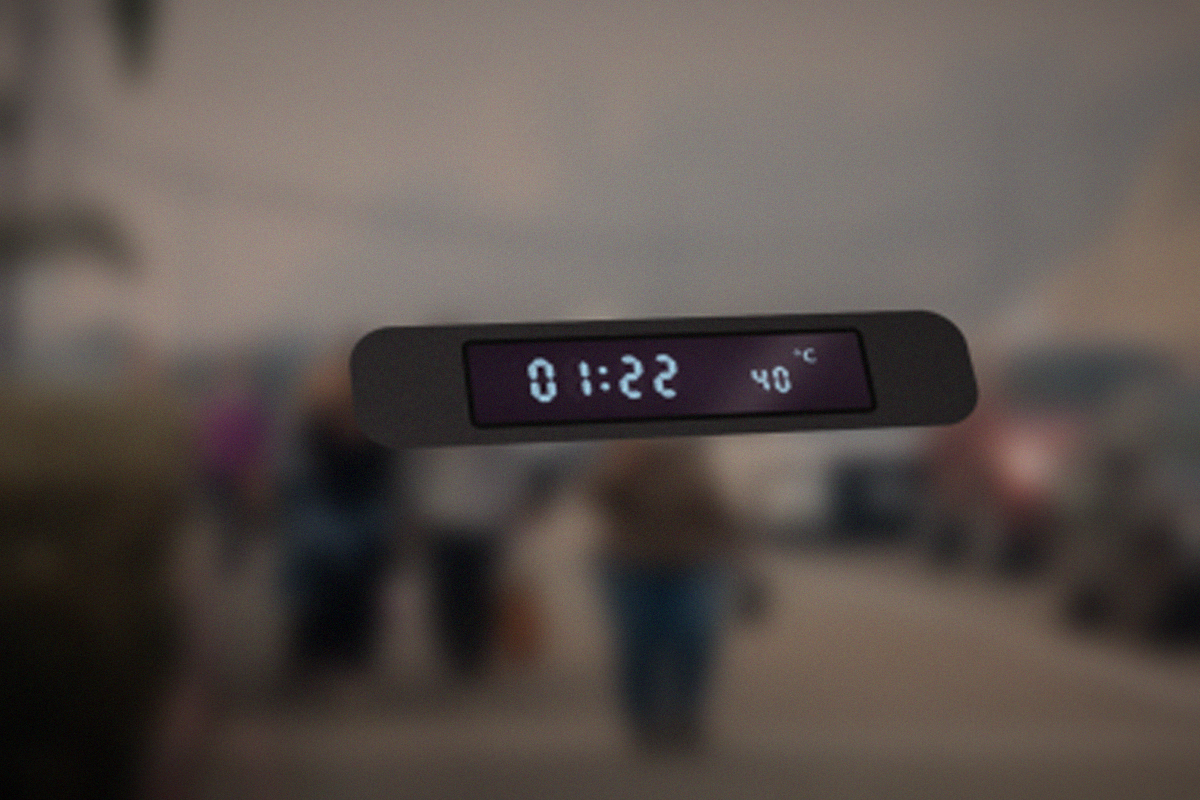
**1:22**
